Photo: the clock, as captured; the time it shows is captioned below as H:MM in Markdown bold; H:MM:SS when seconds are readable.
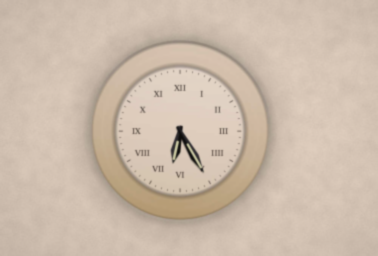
**6:25**
